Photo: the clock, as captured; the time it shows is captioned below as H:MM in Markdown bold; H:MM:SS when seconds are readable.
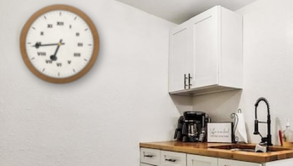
**6:44**
